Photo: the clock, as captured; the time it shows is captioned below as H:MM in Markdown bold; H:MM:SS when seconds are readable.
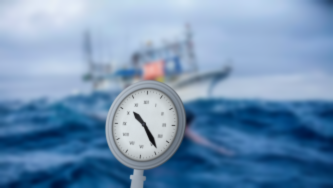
**10:24**
